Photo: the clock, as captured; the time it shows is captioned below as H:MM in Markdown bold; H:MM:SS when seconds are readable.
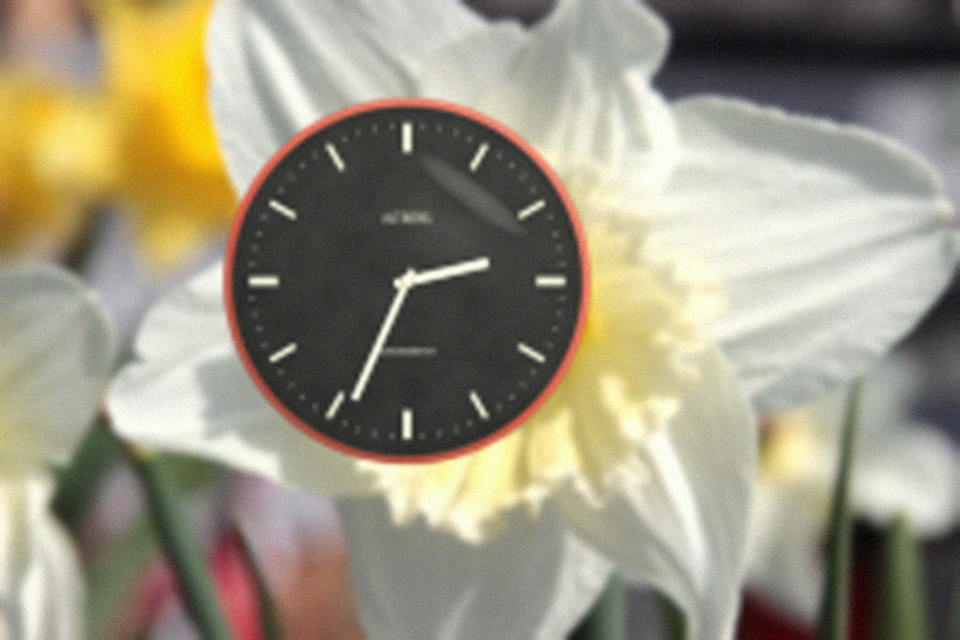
**2:34**
